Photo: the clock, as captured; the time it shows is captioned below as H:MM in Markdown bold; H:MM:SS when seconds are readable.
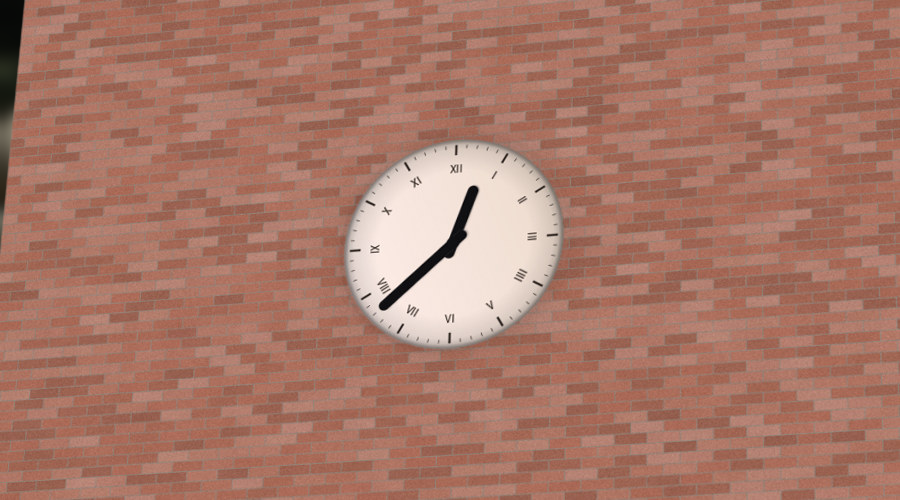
**12:38**
